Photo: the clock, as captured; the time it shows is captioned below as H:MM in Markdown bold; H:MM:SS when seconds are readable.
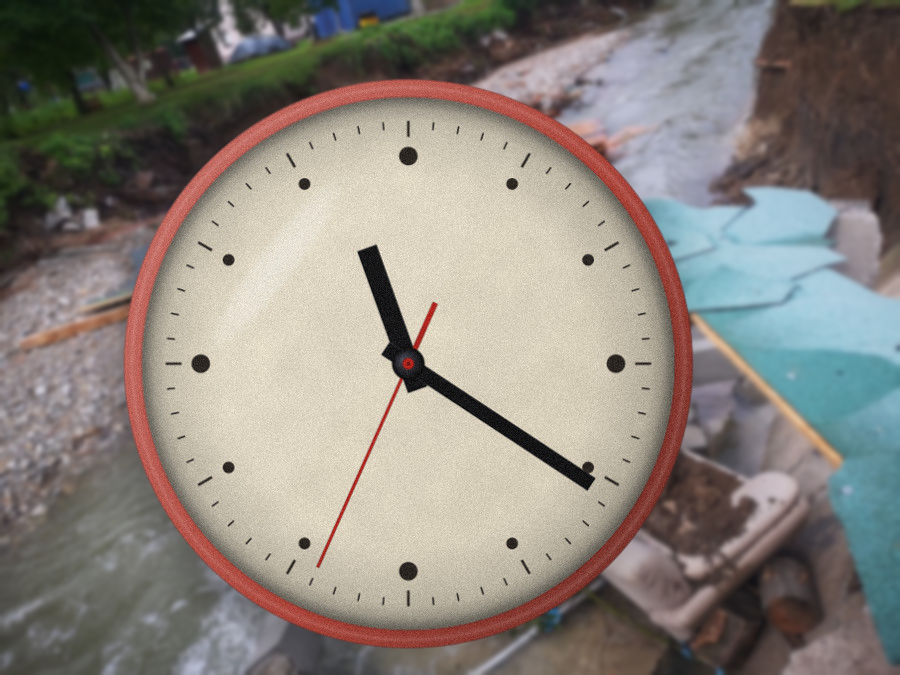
**11:20:34**
